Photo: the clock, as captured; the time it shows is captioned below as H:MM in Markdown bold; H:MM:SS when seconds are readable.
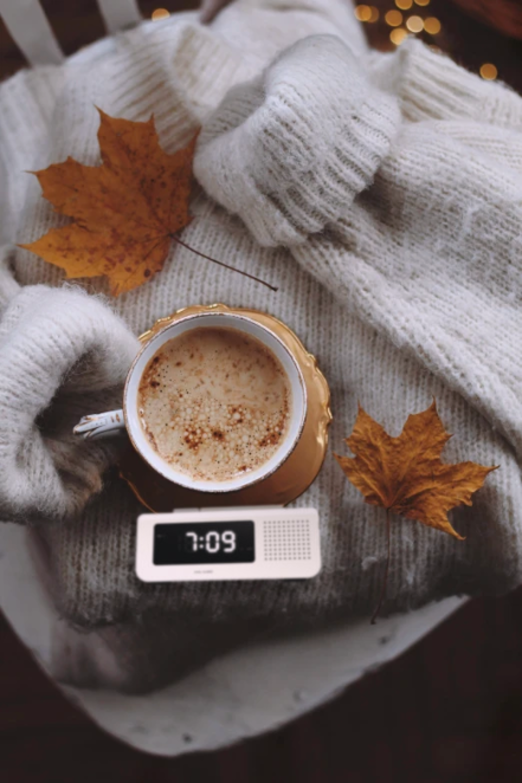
**7:09**
